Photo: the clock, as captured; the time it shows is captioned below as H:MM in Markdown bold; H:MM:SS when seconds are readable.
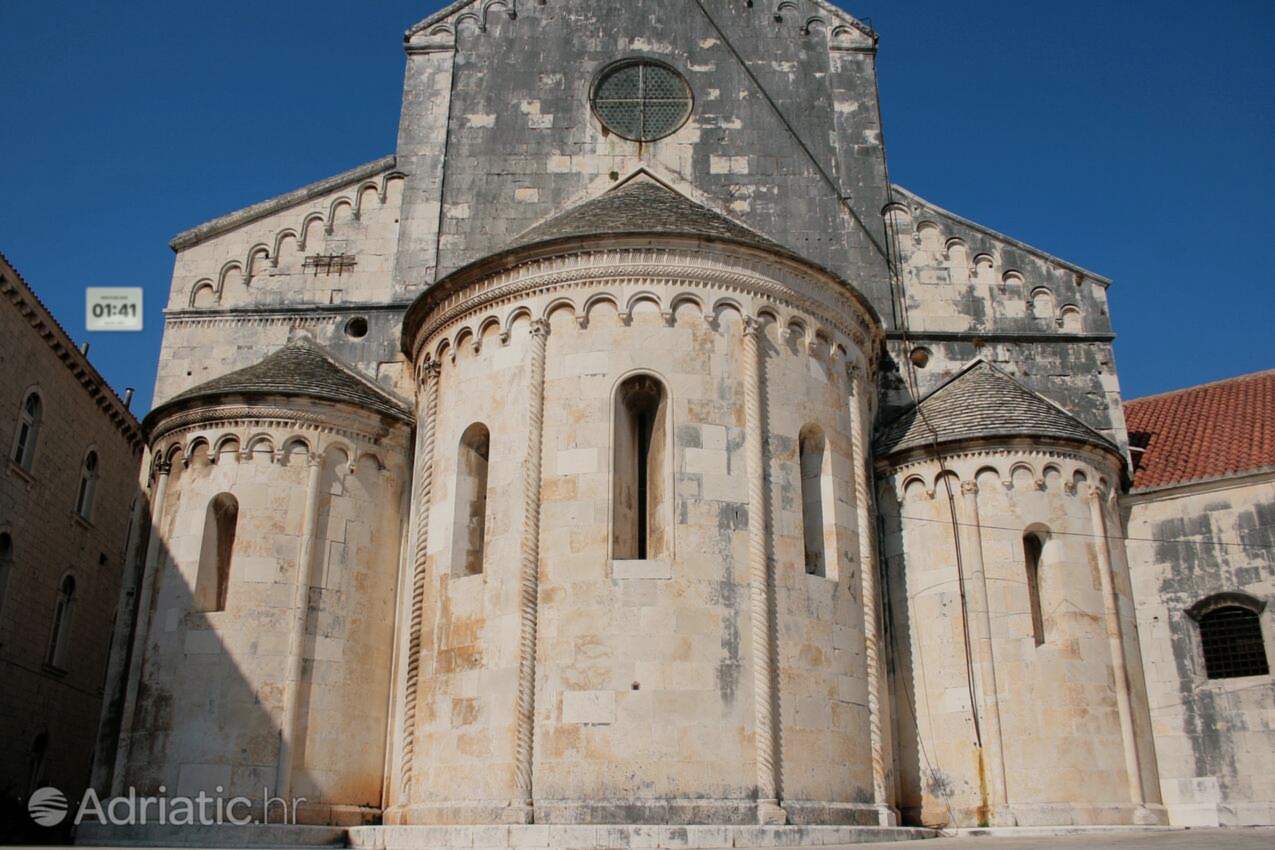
**1:41**
